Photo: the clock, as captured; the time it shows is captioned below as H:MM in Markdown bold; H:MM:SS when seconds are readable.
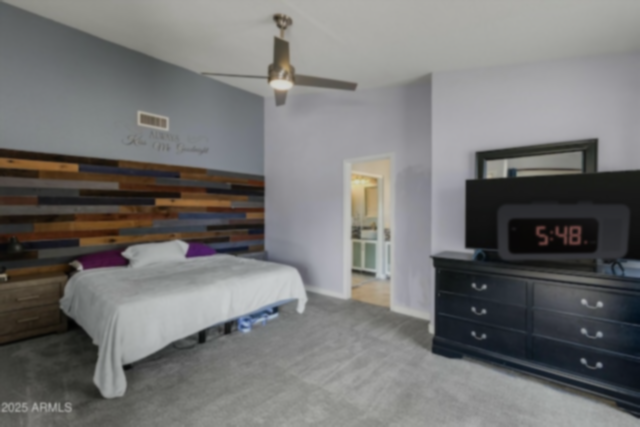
**5:48**
